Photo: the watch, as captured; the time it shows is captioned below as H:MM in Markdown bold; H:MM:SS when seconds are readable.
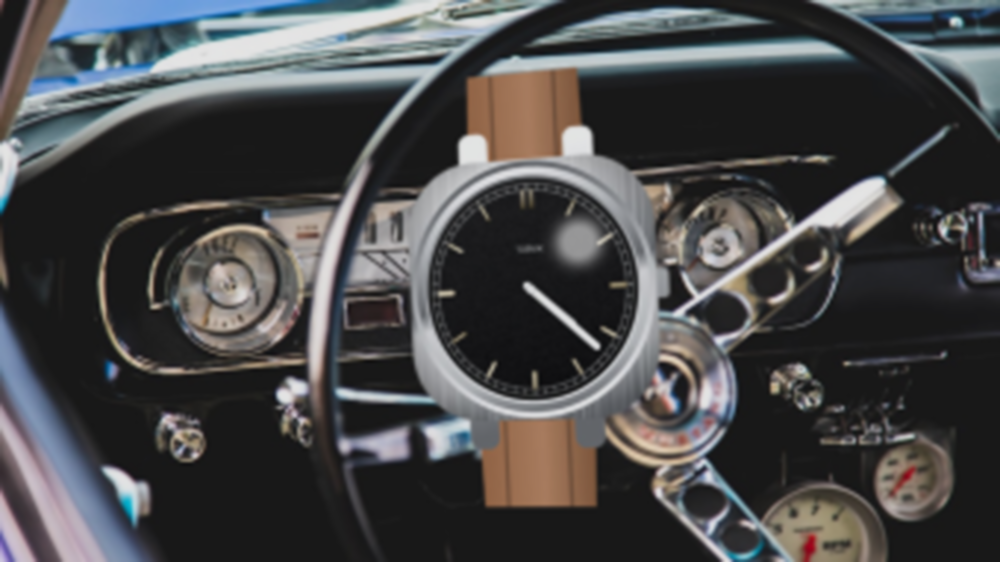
**4:22**
